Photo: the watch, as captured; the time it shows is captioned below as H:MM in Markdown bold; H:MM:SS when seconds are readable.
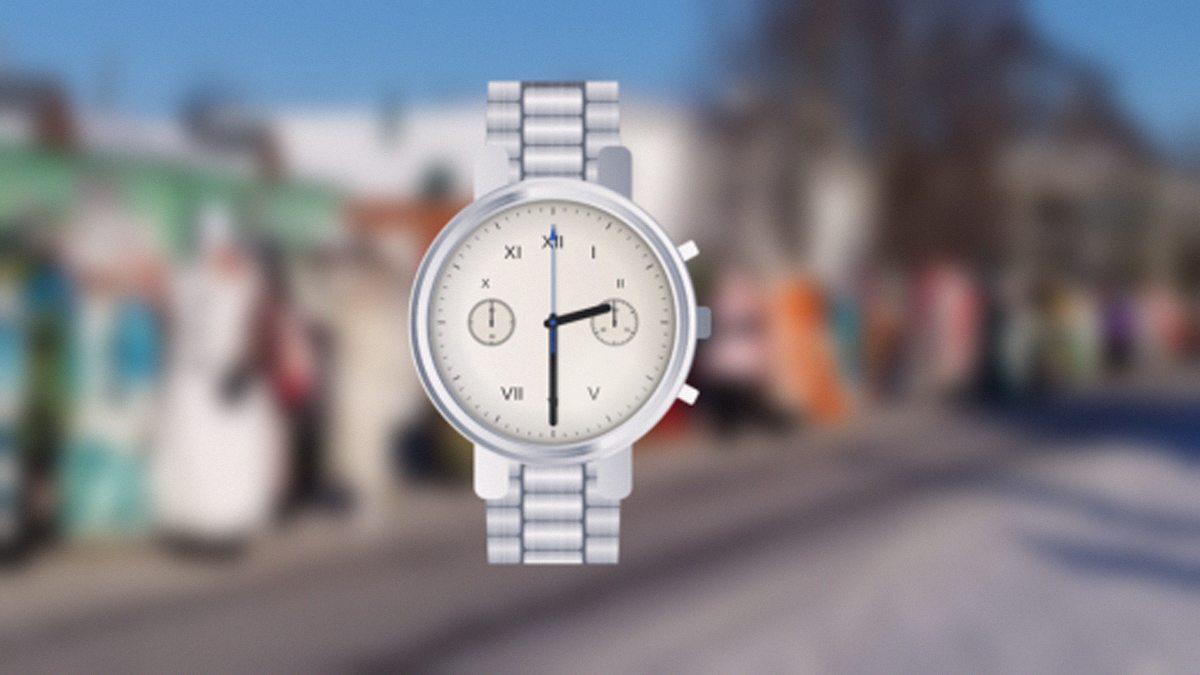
**2:30**
